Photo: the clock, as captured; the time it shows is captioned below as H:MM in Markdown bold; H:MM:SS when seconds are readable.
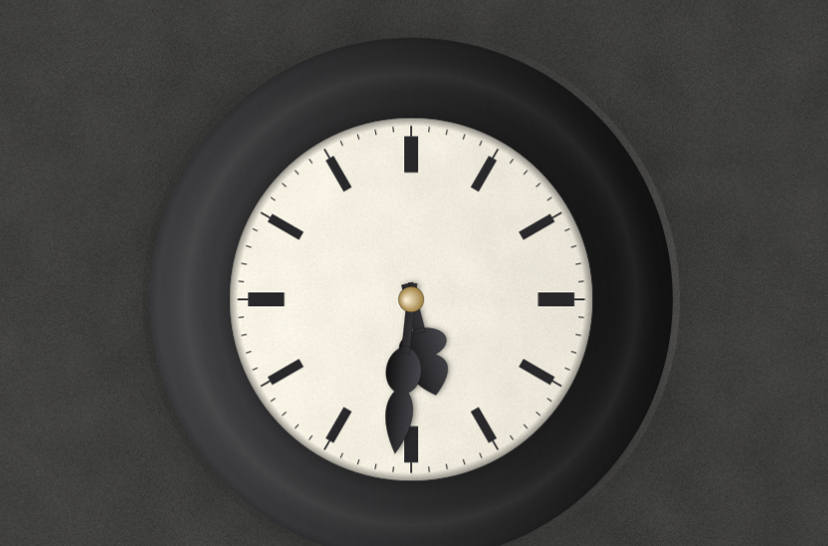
**5:31**
